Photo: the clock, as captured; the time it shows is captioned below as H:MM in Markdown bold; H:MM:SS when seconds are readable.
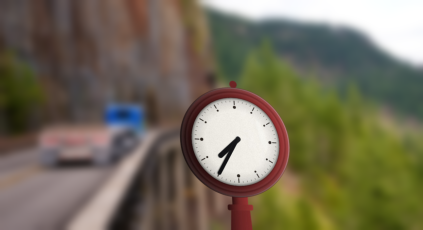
**7:35**
